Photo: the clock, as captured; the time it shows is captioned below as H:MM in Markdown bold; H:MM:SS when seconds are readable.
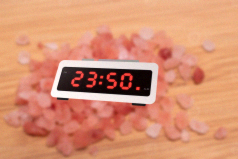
**23:50**
